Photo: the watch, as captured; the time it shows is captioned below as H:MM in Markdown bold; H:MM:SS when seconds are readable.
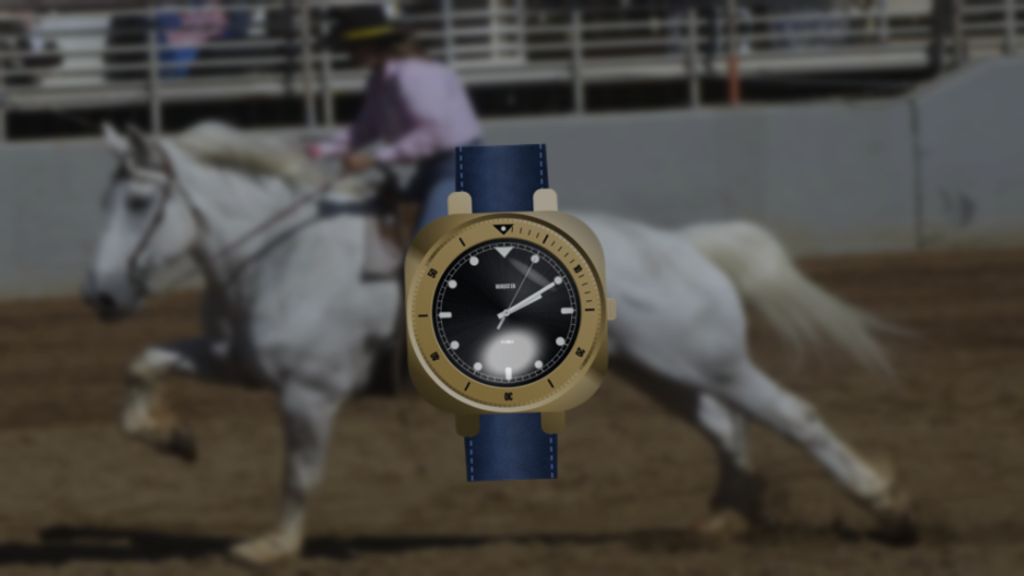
**2:10:05**
